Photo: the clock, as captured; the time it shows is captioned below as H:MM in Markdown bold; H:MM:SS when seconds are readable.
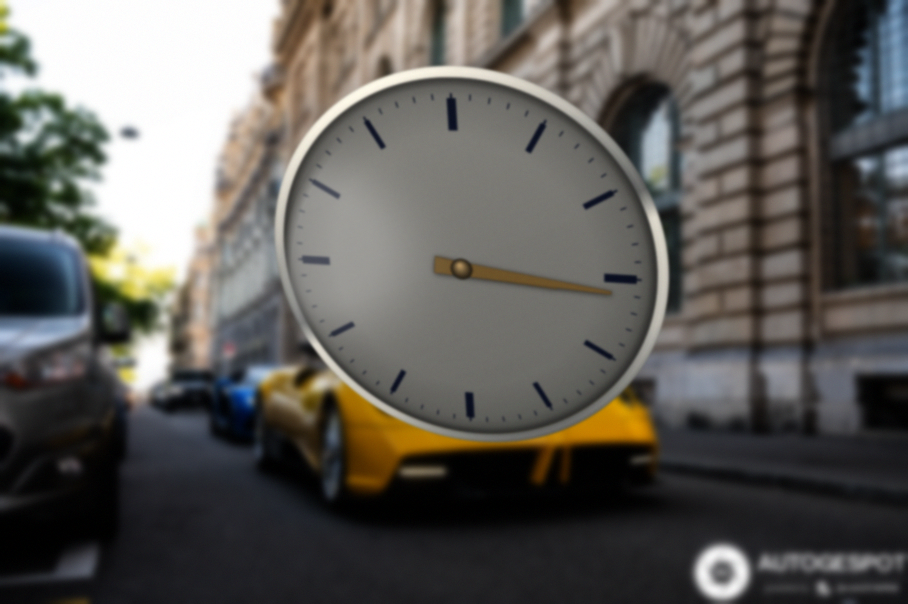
**3:16**
